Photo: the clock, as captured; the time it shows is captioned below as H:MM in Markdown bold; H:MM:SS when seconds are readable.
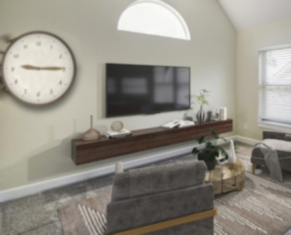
**9:15**
